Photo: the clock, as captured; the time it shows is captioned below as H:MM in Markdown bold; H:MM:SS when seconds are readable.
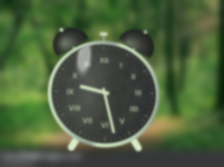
**9:28**
